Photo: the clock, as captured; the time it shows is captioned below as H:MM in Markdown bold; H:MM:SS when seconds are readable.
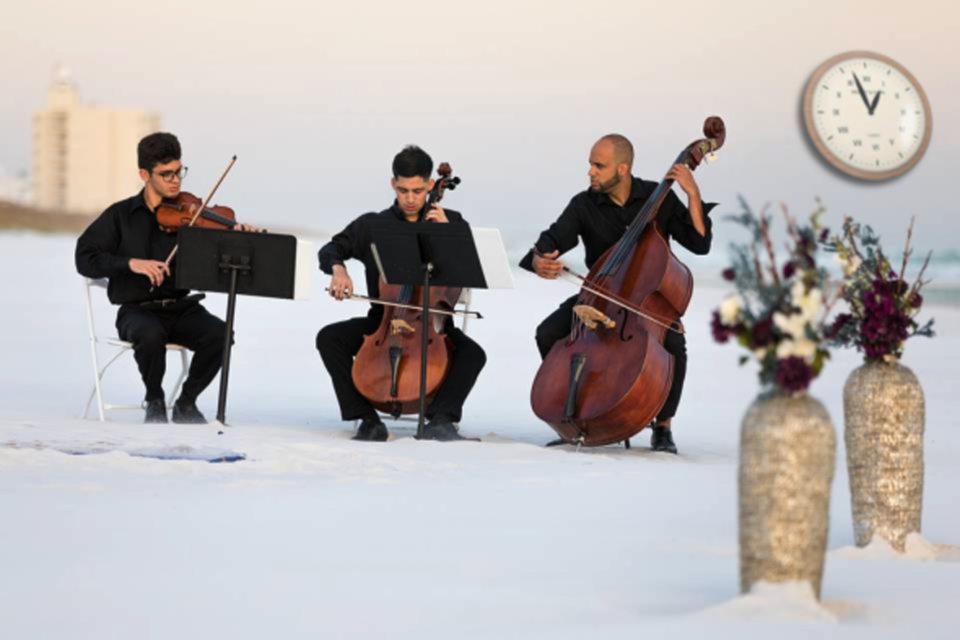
**12:57**
